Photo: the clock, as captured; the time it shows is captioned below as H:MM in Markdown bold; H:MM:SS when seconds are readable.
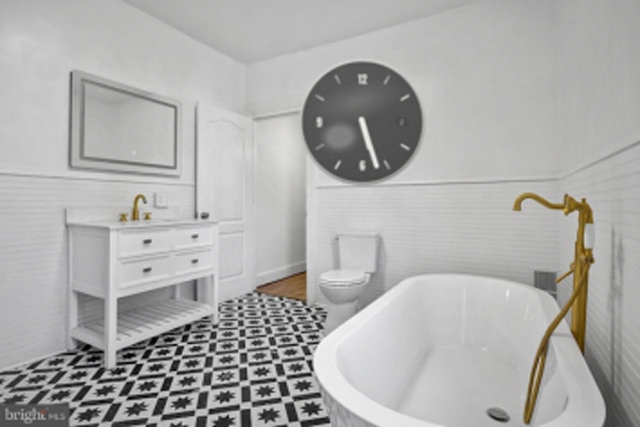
**5:27**
